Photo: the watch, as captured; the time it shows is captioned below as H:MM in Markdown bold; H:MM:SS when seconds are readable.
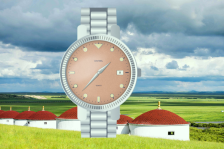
**1:37**
